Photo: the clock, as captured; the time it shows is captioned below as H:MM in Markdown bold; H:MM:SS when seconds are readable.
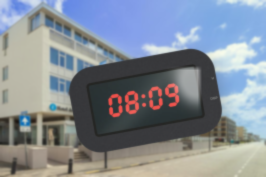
**8:09**
